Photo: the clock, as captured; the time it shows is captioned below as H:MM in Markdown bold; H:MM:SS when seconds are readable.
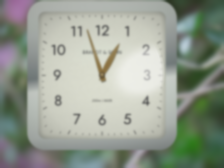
**12:57**
